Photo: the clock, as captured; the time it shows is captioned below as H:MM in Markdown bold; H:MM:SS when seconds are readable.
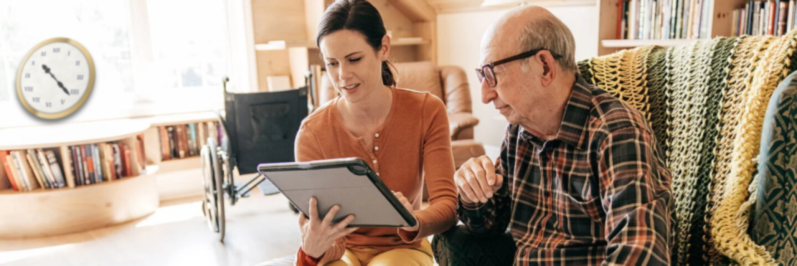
**10:22**
